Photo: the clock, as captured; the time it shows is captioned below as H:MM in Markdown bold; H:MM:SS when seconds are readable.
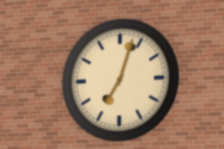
**7:03**
